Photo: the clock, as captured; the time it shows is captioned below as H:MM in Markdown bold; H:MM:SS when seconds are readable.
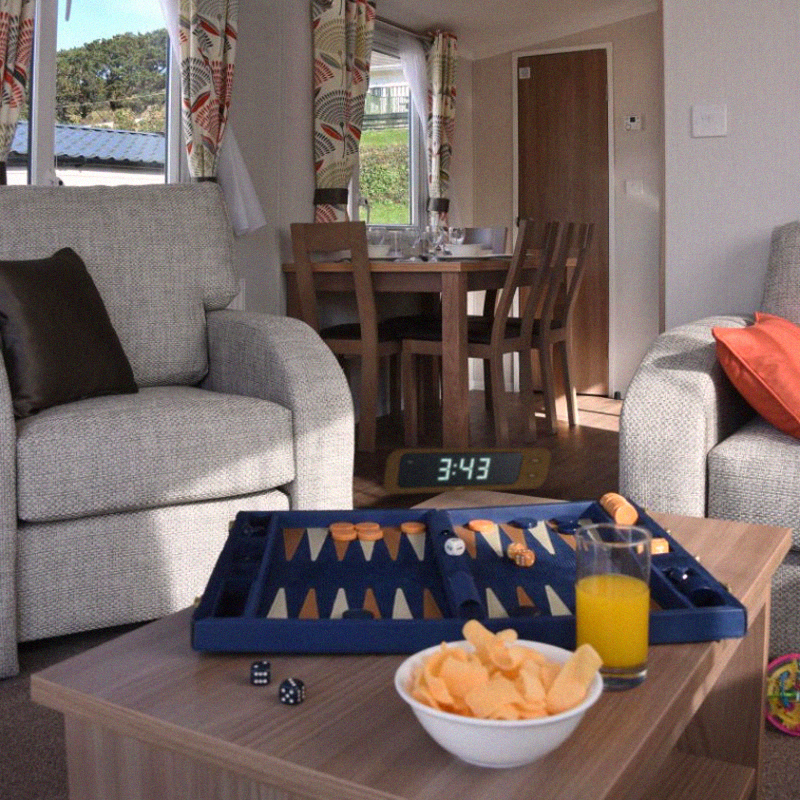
**3:43**
